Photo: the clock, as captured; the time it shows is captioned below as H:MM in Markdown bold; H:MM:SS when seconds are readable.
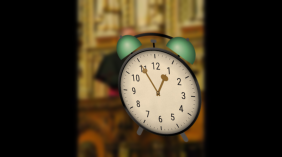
**12:55**
